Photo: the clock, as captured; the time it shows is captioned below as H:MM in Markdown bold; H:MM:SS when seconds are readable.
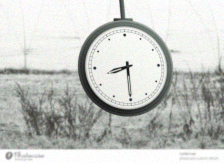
**8:30**
